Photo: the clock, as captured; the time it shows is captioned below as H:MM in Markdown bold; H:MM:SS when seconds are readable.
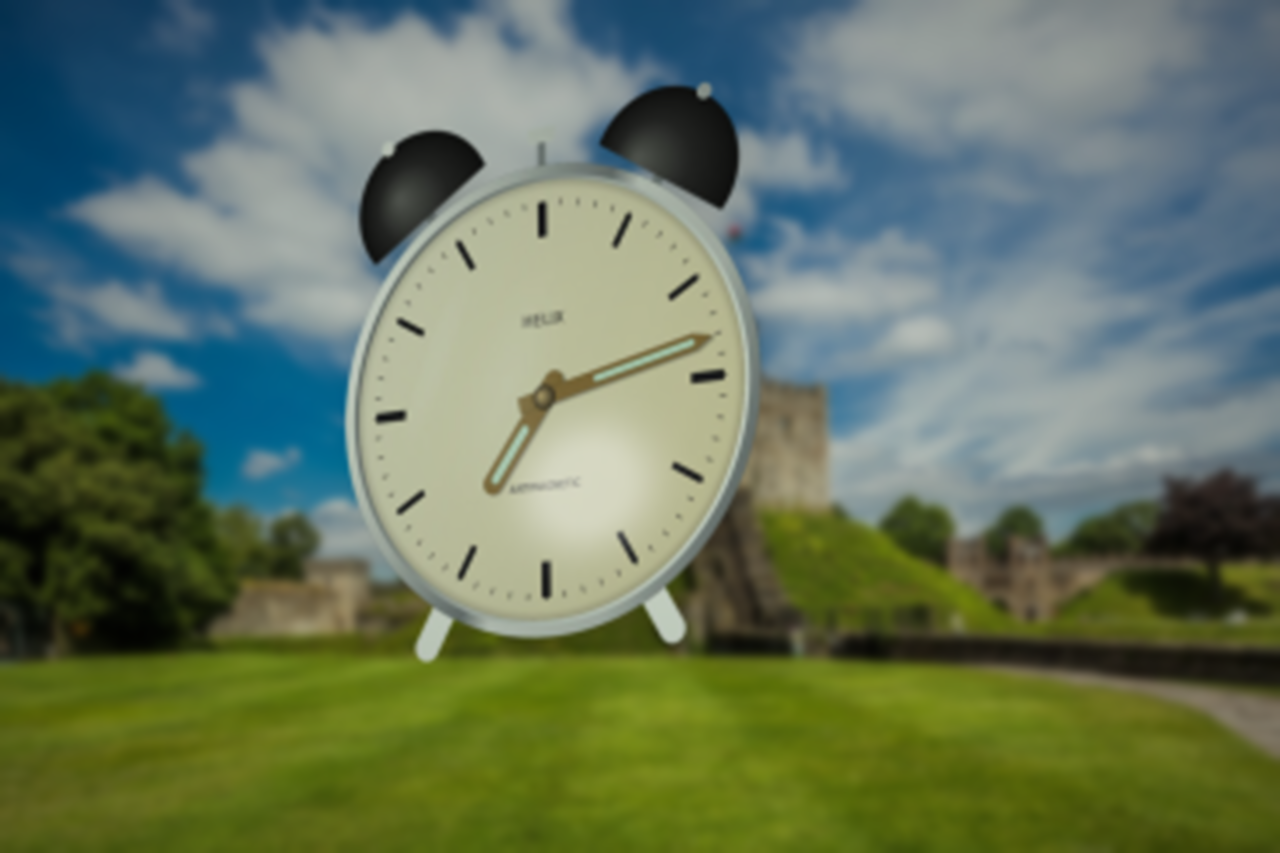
**7:13**
